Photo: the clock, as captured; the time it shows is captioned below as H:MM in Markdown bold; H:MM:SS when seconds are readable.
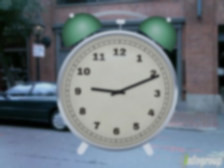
**9:11**
